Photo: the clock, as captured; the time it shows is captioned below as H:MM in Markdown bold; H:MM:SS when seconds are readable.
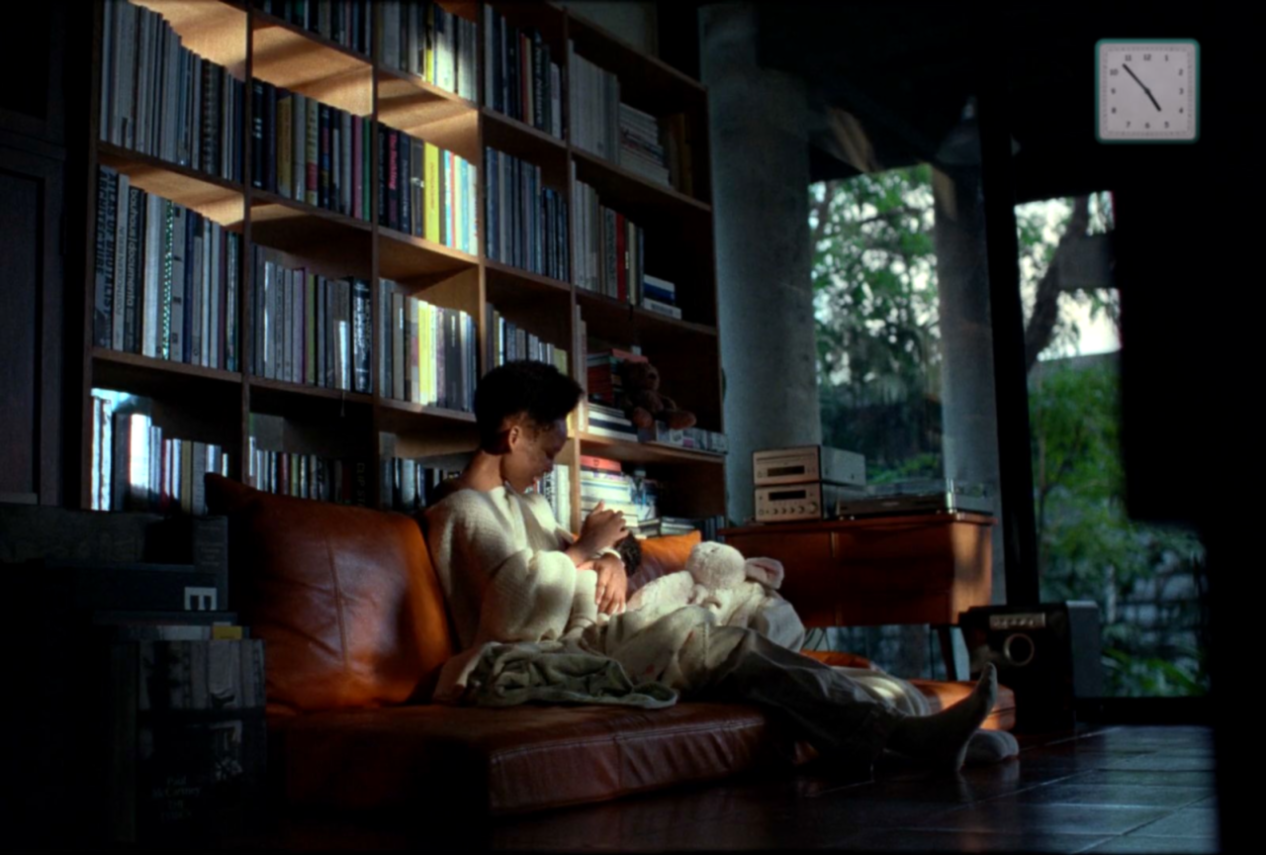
**4:53**
